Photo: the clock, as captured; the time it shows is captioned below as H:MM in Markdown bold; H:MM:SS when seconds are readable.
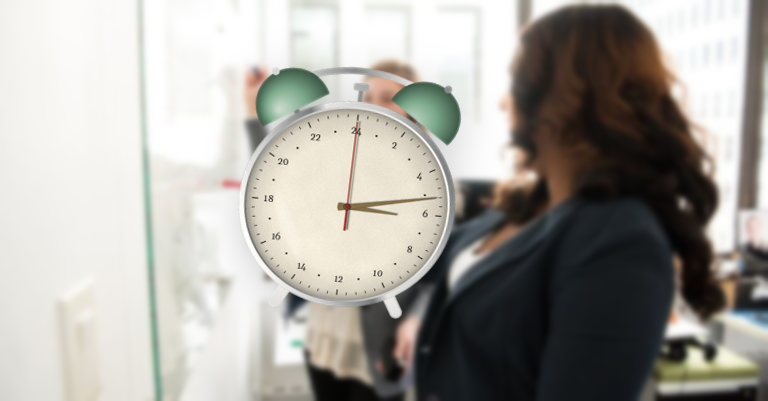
**6:13:00**
